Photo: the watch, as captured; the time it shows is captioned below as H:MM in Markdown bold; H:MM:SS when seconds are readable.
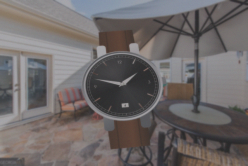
**1:48**
